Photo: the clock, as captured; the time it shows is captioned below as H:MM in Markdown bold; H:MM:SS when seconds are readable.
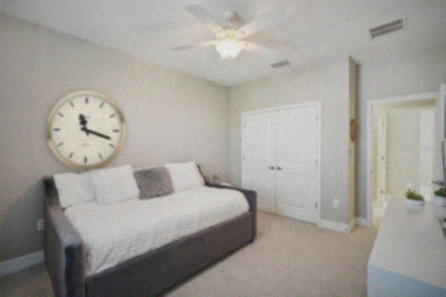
**11:18**
